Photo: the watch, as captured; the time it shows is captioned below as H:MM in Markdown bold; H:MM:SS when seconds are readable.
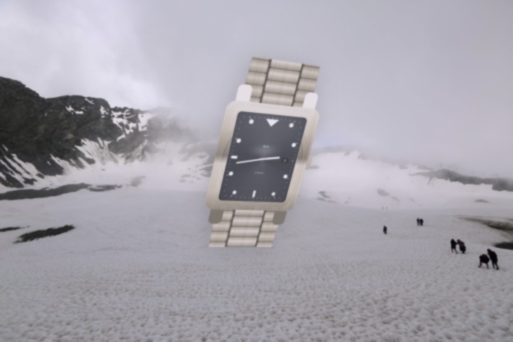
**2:43**
